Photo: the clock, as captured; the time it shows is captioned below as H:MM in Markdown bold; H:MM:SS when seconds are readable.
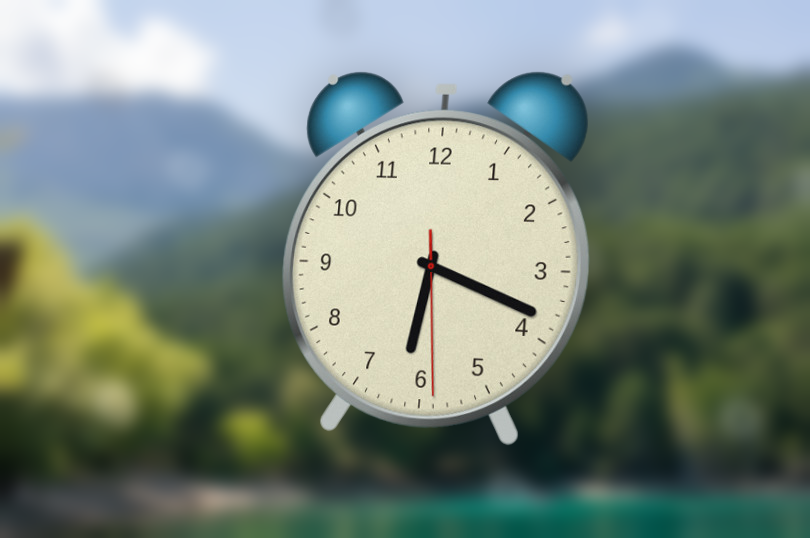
**6:18:29**
